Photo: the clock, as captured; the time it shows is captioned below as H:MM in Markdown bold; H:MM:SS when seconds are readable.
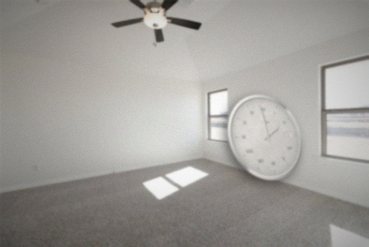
**1:59**
